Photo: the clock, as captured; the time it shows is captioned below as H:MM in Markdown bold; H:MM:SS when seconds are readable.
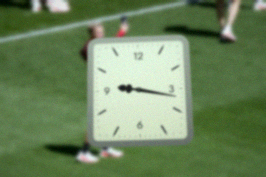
**9:17**
